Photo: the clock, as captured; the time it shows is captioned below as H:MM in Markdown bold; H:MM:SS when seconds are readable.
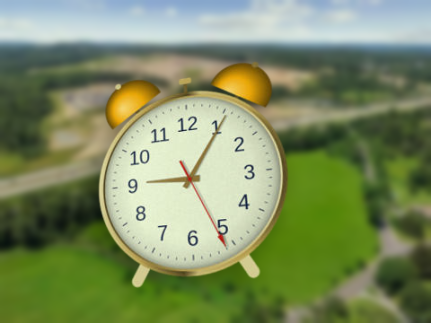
**9:05:26**
